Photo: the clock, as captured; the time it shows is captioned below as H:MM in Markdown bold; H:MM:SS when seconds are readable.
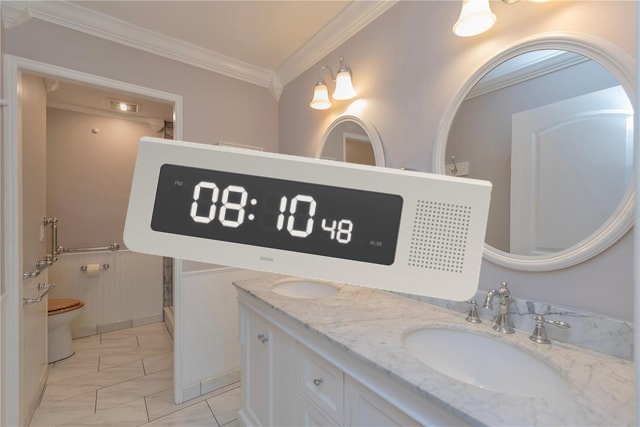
**8:10:48**
